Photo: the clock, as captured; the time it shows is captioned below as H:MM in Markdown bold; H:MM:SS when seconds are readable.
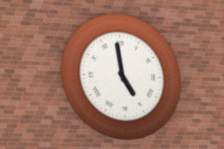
**4:59**
